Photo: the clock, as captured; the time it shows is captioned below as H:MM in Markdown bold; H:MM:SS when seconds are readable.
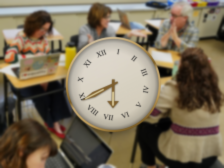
**6:44**
